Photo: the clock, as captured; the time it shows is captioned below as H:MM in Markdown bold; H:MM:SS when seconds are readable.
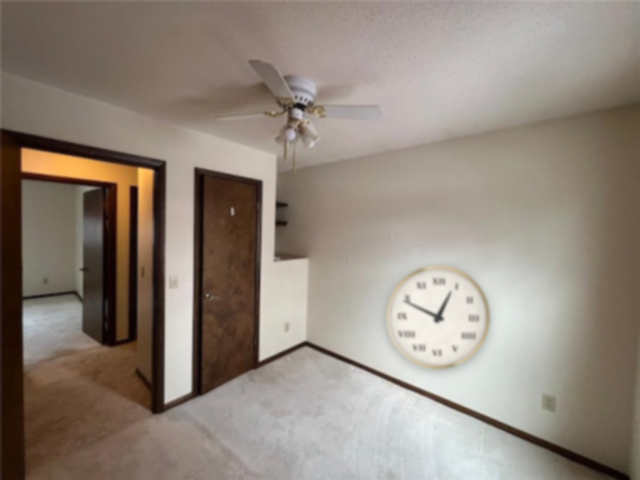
**12:49**
